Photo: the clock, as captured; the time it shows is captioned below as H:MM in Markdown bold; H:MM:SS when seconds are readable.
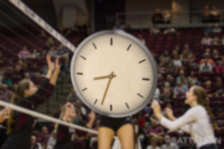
**8:33**
